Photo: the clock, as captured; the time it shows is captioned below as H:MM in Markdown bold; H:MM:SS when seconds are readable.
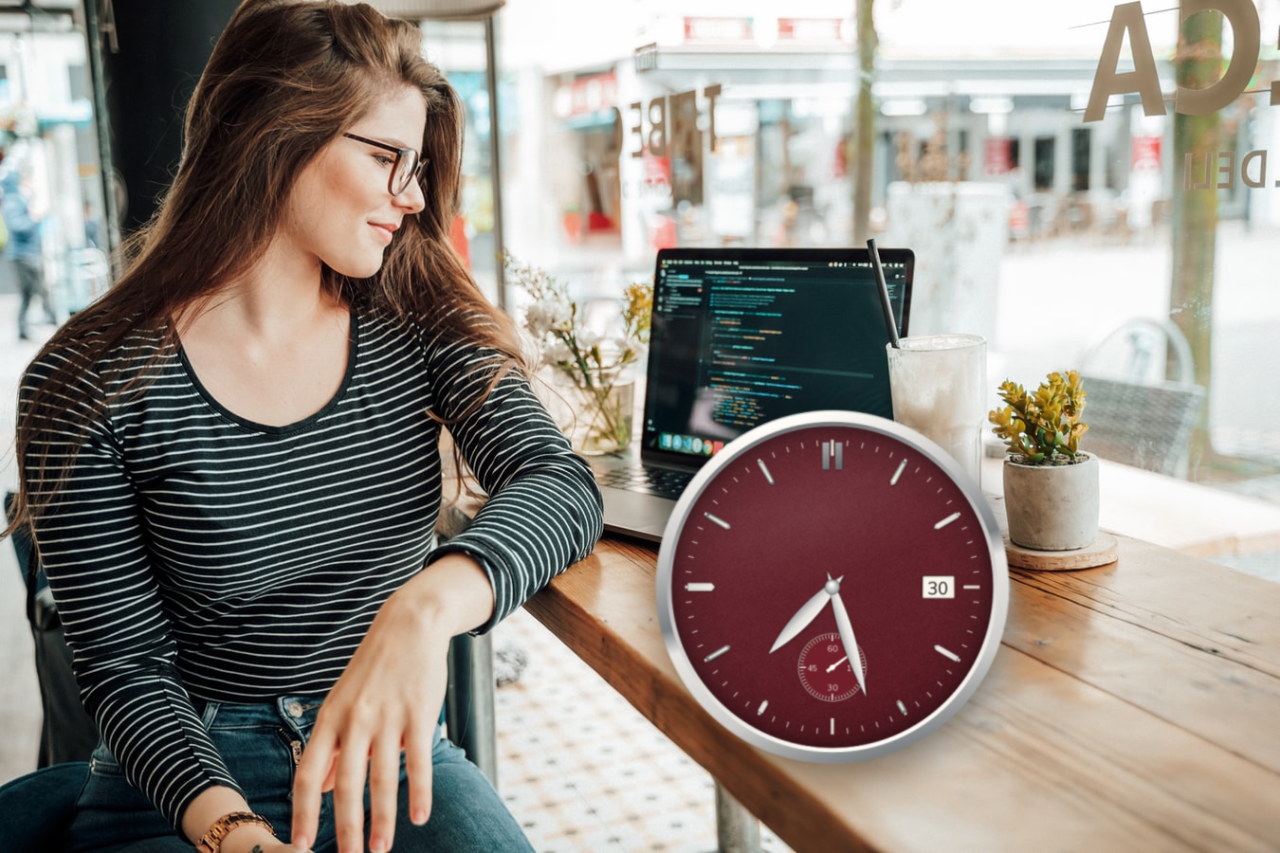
**7:27:09**
